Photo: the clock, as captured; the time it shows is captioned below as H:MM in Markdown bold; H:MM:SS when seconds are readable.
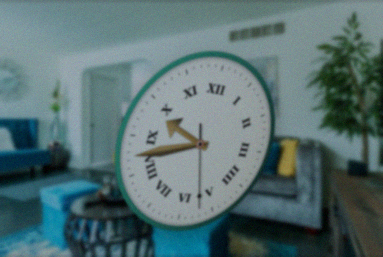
**9:42:27**
